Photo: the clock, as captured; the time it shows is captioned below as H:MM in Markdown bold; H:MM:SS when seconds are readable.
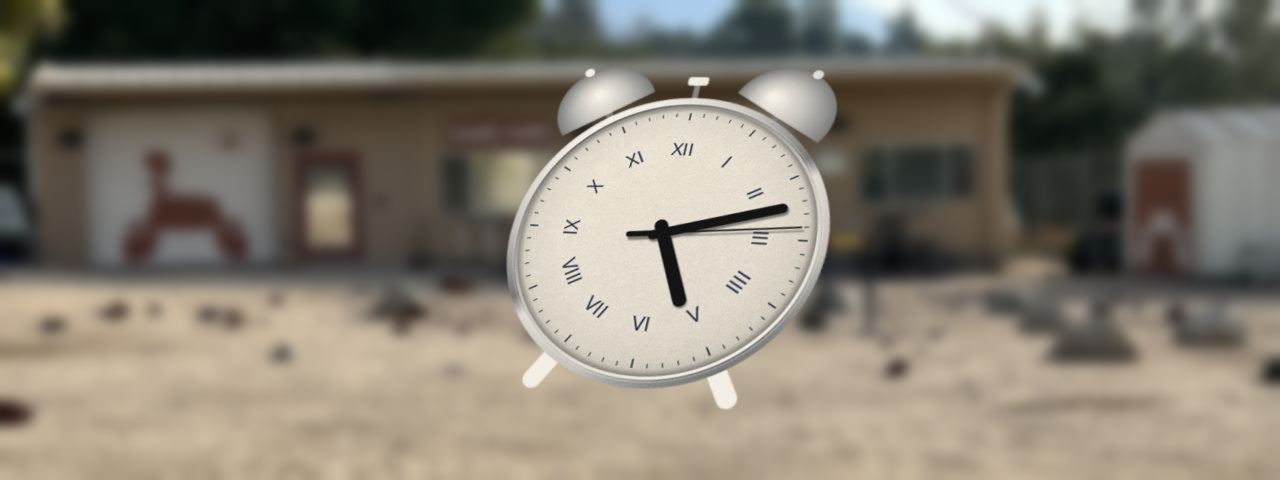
**5:12:14**
